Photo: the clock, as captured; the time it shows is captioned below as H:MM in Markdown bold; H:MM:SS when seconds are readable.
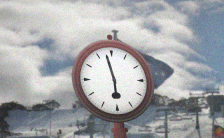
**5:58**
